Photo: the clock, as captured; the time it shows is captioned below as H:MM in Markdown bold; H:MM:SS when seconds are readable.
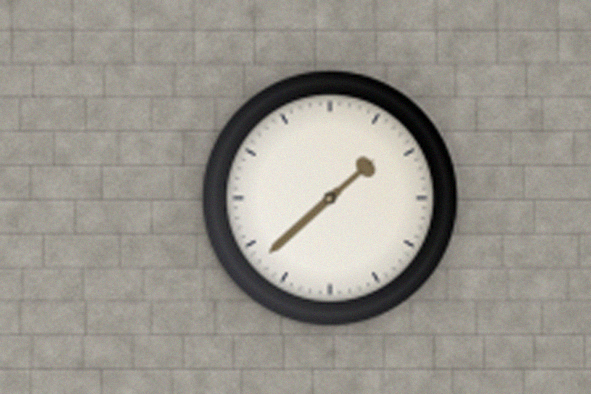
**1:38**
